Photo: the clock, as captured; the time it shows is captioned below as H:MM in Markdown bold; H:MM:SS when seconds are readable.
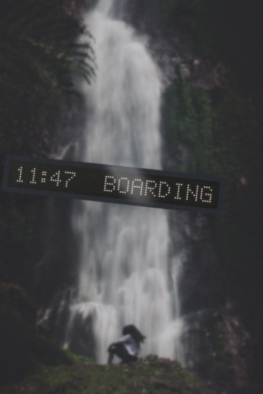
**11:47**
